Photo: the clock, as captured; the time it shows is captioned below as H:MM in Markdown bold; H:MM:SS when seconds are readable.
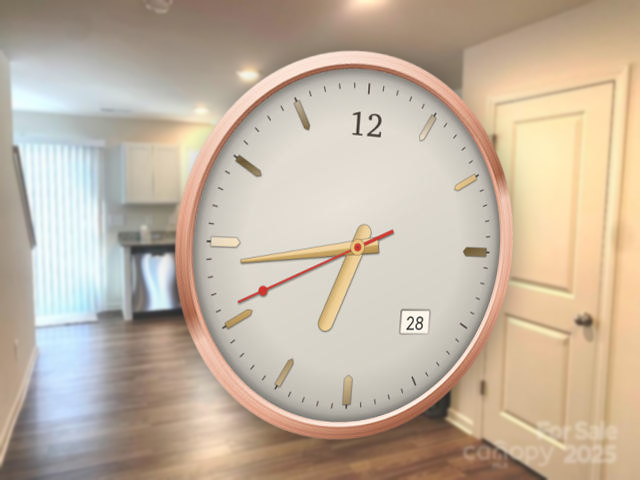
**6:43:41**
